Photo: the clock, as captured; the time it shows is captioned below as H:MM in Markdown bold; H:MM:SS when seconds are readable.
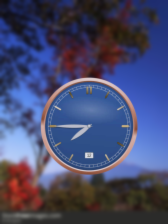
**7:45**
